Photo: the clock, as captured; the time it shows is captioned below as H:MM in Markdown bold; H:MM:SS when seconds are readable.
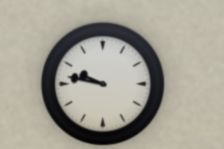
**9:47**
